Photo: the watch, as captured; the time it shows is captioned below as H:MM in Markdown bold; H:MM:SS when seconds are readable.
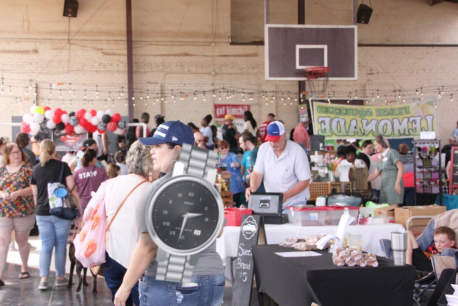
**2:31**
